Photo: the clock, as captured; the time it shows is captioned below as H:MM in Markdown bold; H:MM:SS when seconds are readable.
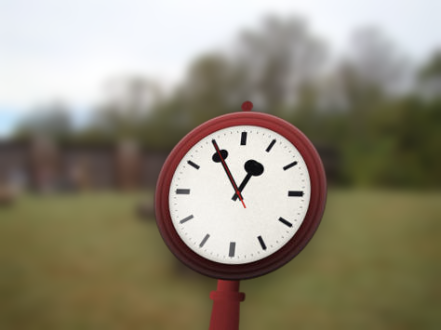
**12:54:55**
